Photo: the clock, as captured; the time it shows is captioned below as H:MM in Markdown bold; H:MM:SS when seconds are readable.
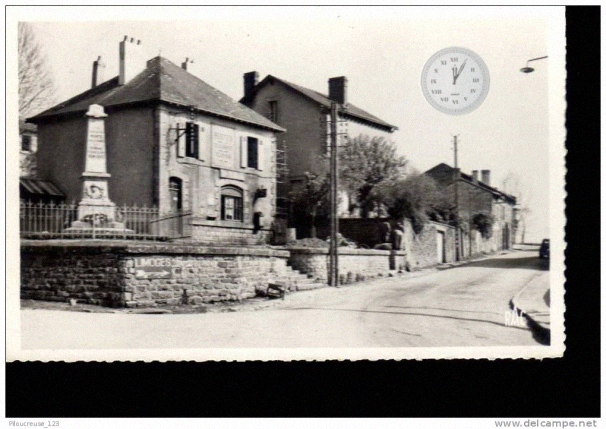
**12:05**
